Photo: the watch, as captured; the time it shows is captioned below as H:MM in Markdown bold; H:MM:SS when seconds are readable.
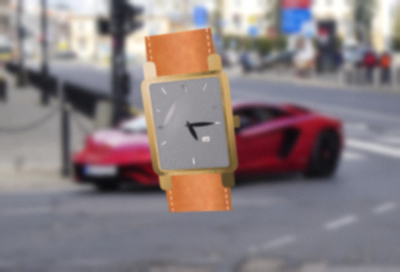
**5:15**
